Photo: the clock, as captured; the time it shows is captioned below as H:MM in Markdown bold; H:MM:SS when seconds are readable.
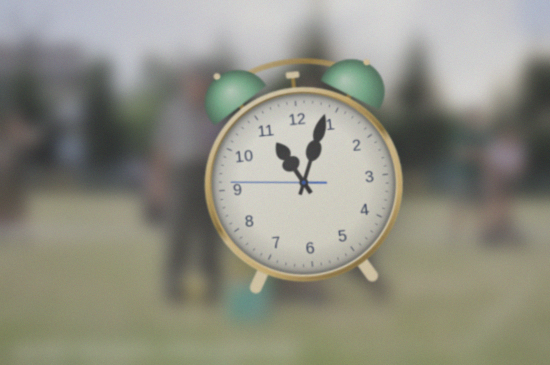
**11:03:46**
